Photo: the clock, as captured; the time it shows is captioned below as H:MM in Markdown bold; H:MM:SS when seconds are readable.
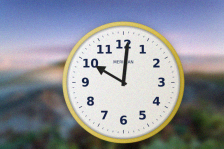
**10:01**
